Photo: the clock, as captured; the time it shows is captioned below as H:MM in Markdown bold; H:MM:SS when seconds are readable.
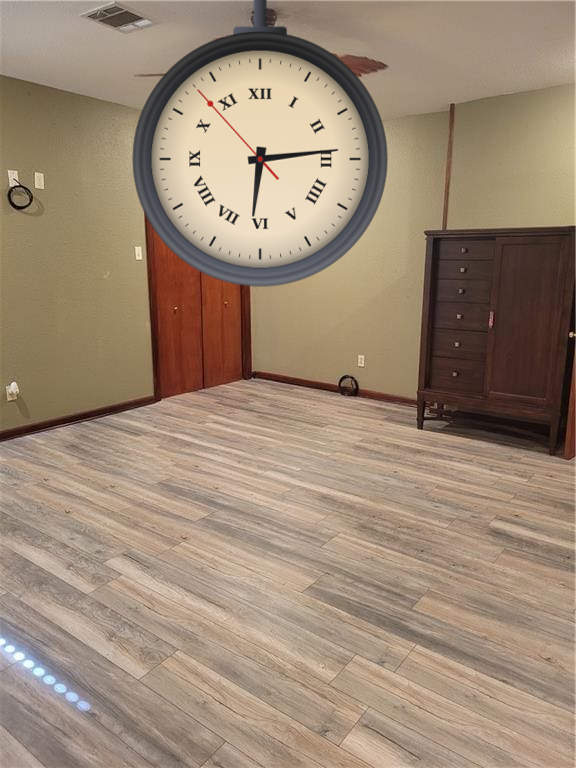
**6:13:53**
